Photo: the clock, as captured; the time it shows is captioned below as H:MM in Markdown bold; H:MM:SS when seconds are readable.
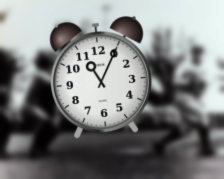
**11:05**
